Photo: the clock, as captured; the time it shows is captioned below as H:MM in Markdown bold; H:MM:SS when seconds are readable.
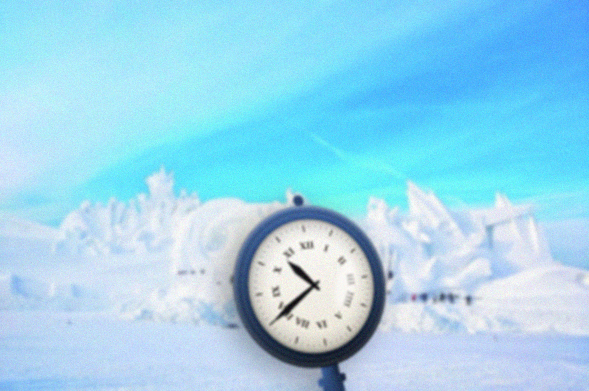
**10:40**
